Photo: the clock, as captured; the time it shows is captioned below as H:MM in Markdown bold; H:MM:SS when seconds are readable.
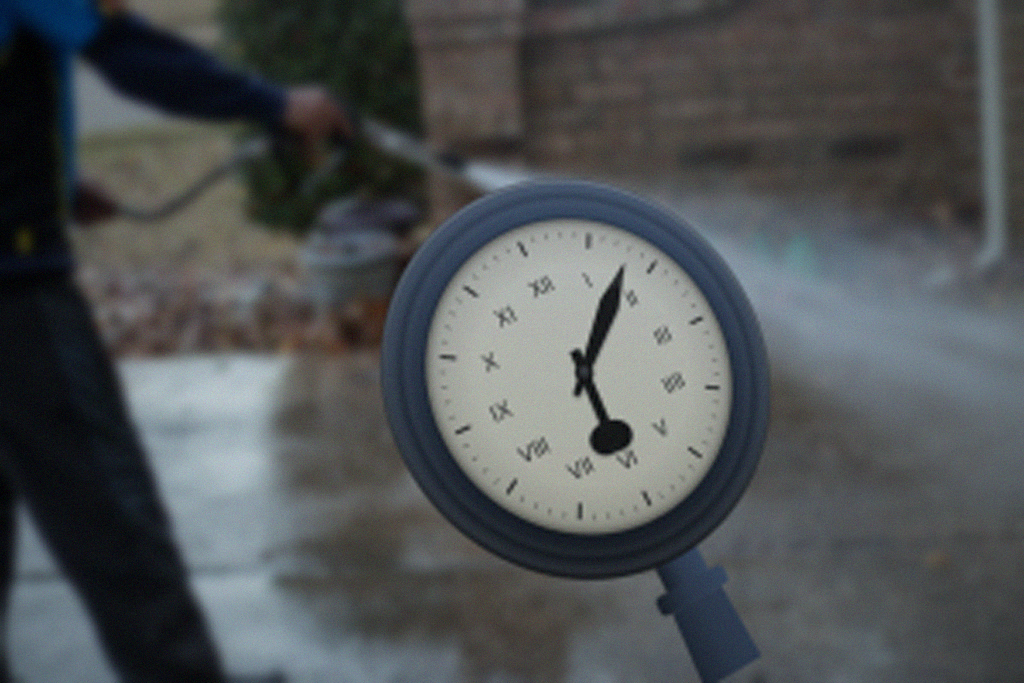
**6:08**
